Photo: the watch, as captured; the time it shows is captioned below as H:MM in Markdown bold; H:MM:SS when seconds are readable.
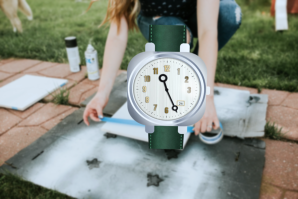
**11:26**
